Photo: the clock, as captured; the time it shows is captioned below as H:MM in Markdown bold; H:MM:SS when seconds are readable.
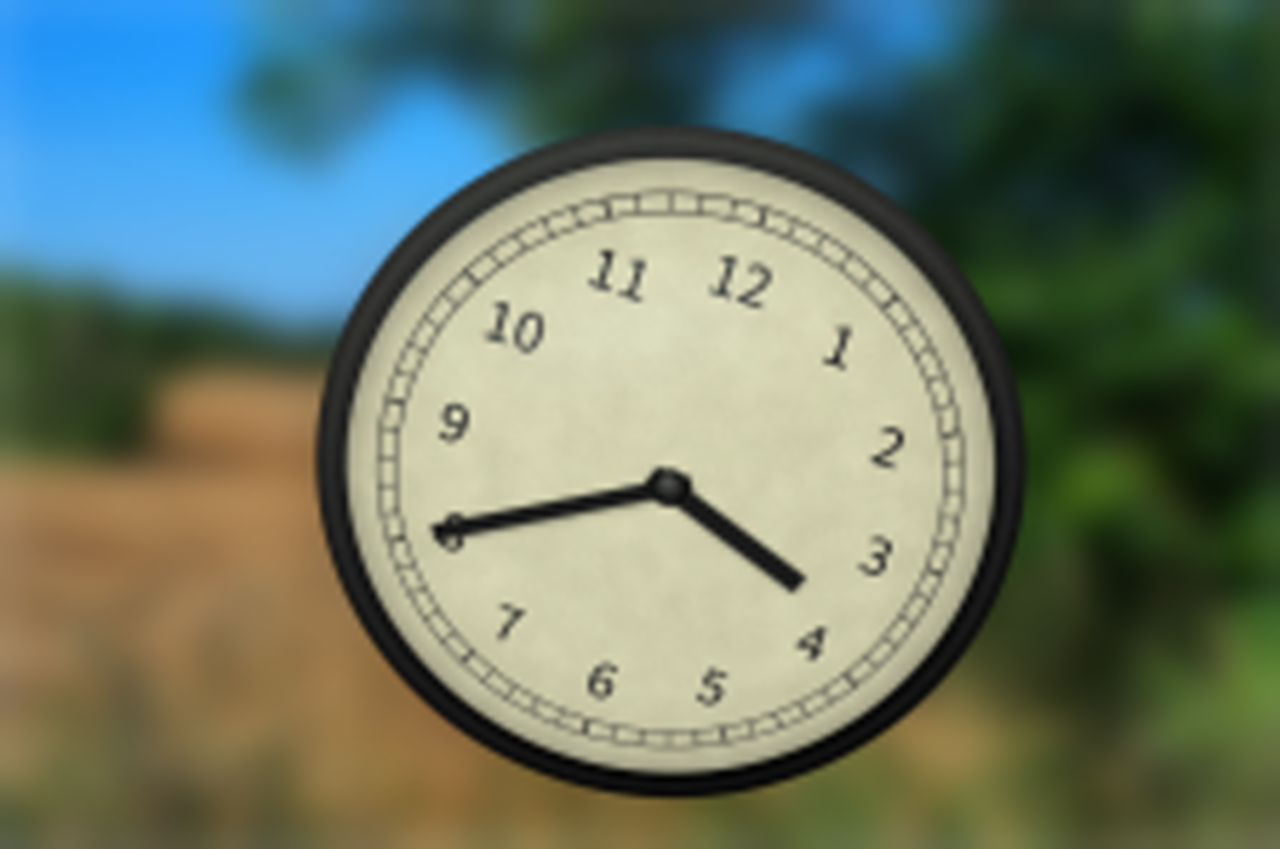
**3:40**
